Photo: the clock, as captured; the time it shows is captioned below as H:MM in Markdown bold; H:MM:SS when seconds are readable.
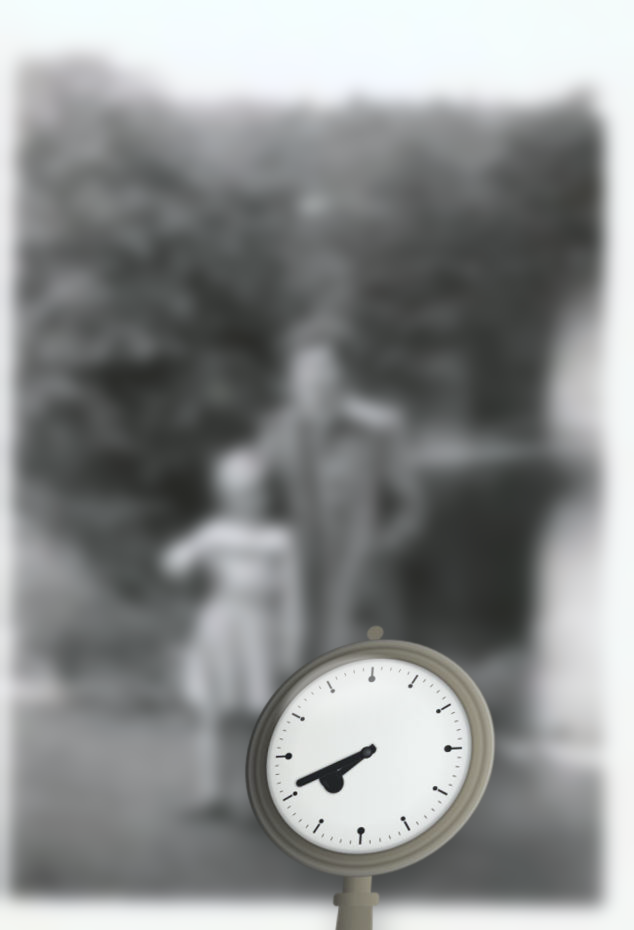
**7:41**
